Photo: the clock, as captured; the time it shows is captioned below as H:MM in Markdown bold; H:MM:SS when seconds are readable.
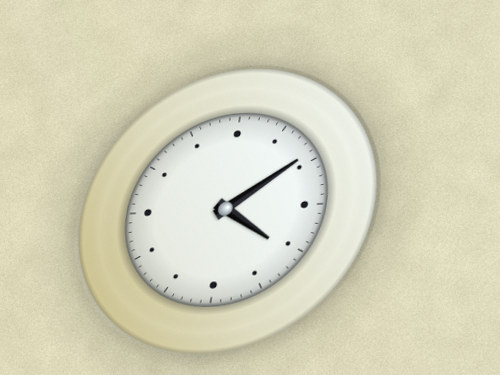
**4:09**
